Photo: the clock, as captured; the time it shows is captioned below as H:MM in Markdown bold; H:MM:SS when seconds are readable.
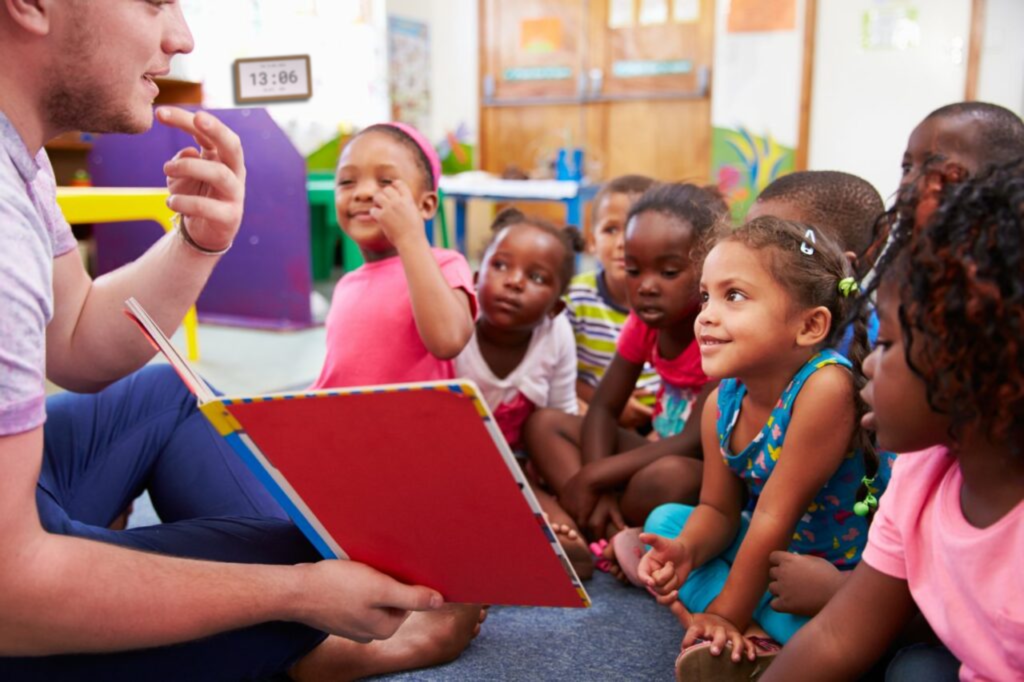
**13:06**
